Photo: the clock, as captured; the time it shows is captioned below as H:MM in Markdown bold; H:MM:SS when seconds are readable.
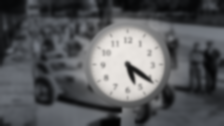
**5:21**
